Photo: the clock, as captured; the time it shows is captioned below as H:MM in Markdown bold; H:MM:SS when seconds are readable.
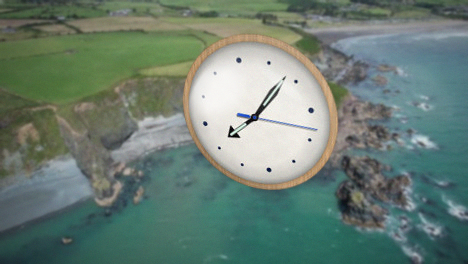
**8:08:18**
